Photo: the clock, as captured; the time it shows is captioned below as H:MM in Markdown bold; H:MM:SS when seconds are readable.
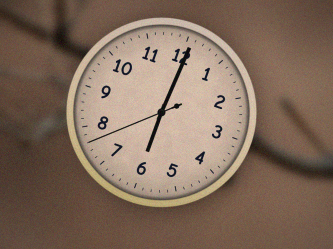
**6:00:38**
